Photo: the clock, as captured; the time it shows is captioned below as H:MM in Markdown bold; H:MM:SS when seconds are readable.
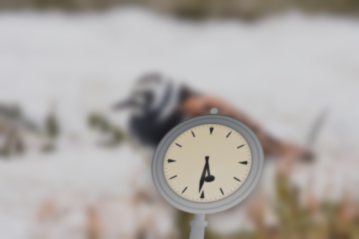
**5:31**
